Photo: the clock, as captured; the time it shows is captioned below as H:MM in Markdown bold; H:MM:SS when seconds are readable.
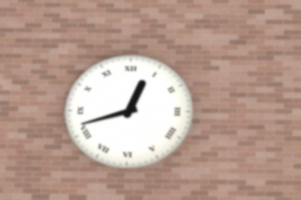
**12:42**
